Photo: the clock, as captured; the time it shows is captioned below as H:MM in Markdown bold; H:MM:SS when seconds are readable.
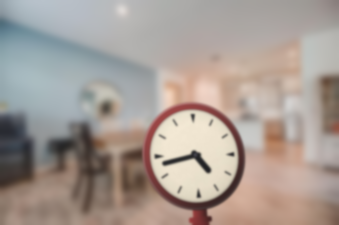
**4:43**
